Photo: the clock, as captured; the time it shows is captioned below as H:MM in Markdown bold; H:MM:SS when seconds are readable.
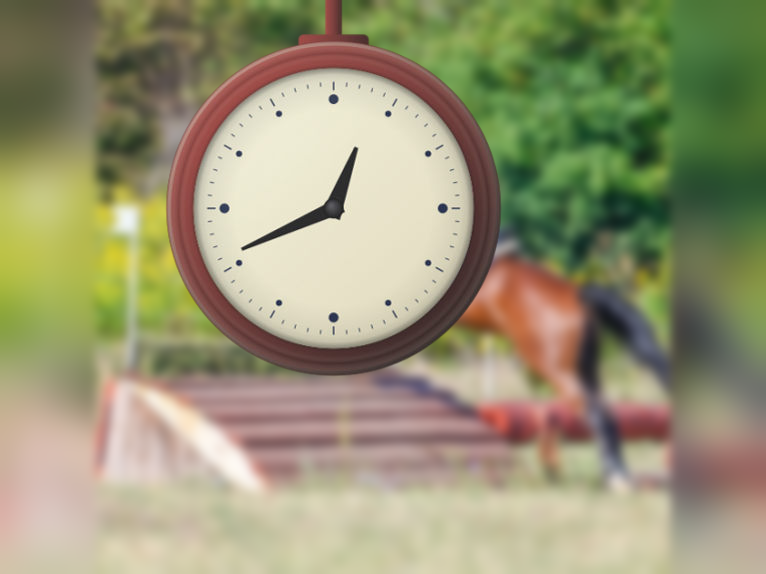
**12:41**
